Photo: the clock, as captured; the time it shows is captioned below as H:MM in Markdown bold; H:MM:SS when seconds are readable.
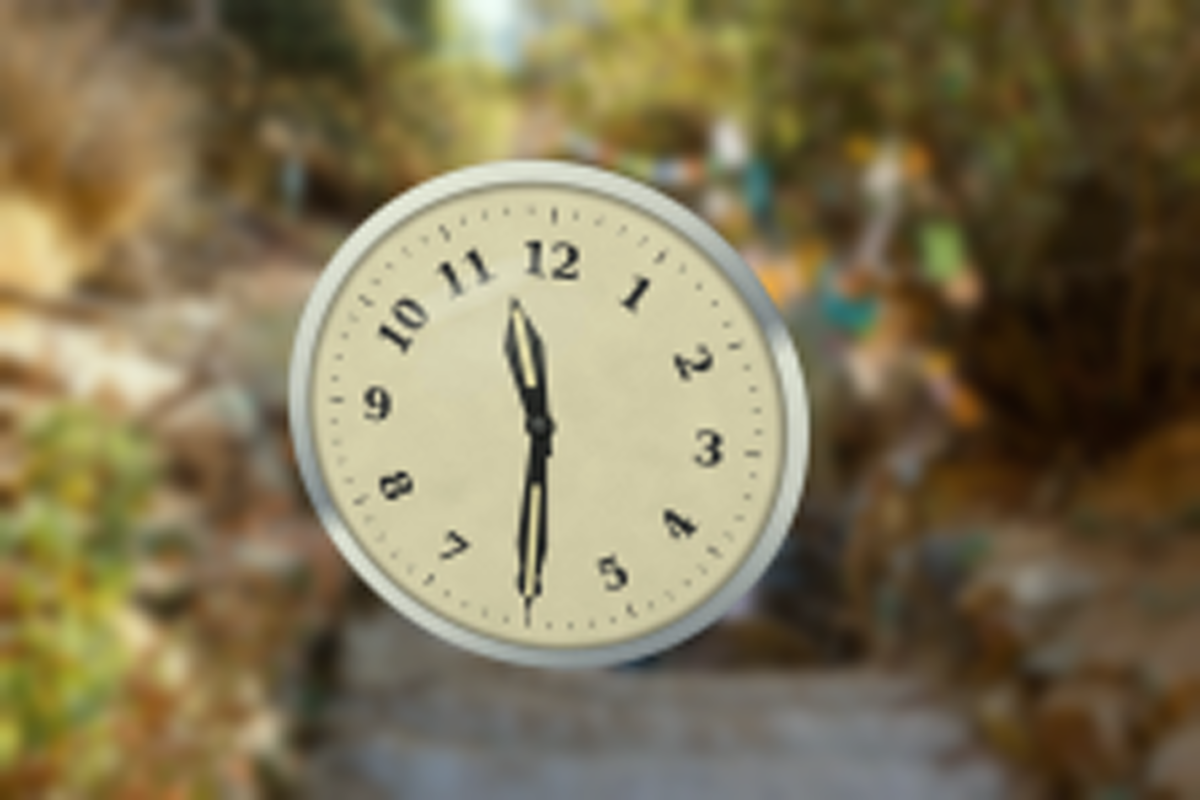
**11:30**
